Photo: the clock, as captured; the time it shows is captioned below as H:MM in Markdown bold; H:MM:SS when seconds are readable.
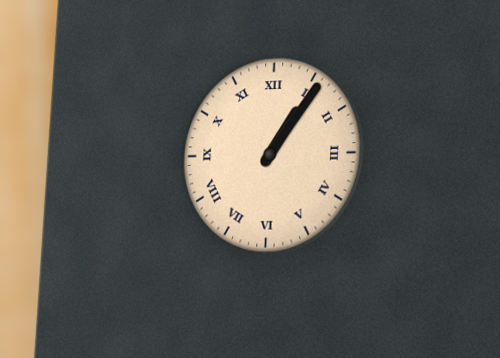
**1:06**
